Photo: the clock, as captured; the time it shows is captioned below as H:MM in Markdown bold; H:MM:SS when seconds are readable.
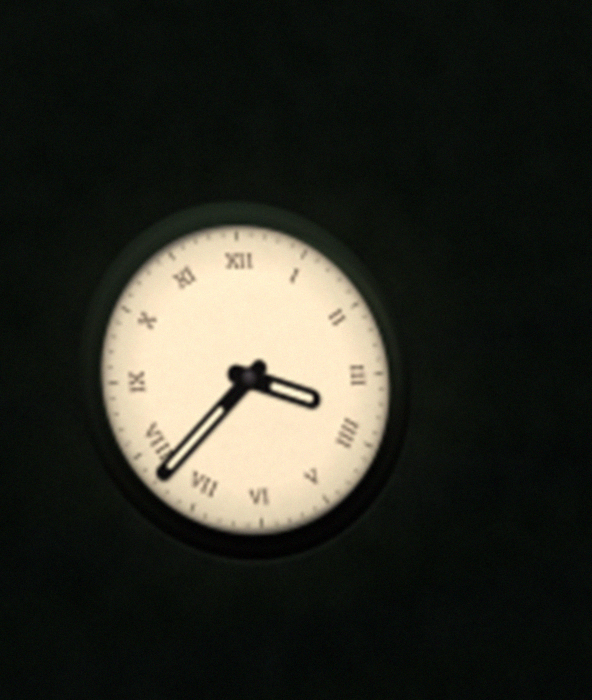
**3:38**
